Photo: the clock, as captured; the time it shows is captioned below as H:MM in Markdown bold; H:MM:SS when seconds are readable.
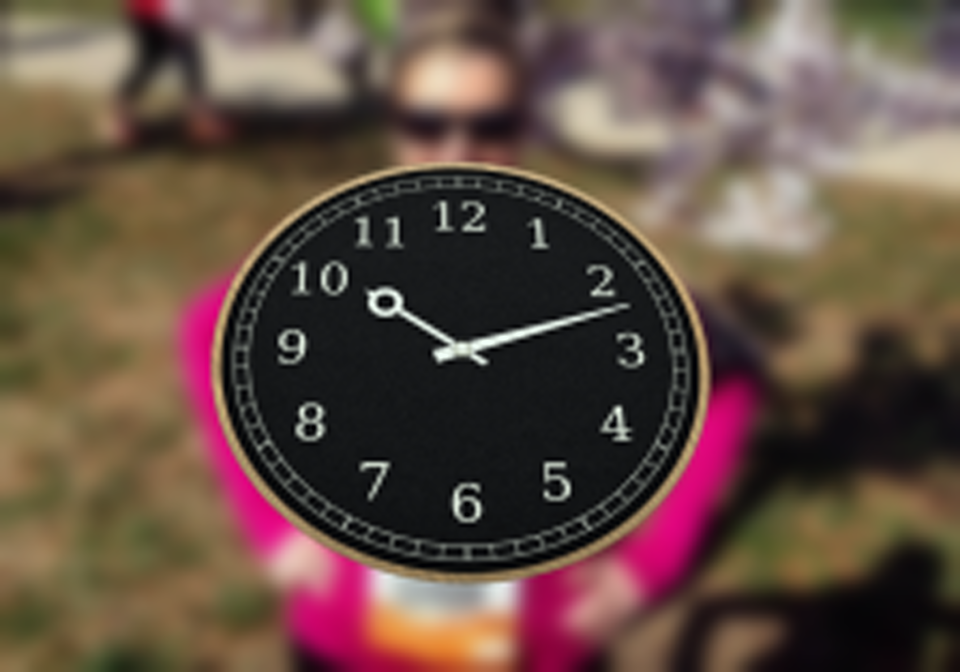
**10:12**
